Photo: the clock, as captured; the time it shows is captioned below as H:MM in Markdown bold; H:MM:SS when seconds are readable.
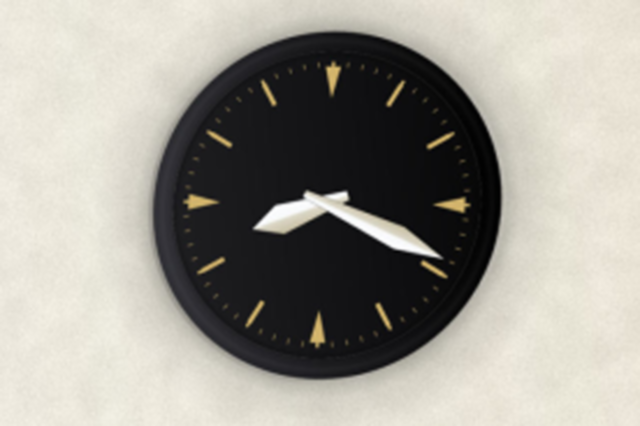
**8:19**
